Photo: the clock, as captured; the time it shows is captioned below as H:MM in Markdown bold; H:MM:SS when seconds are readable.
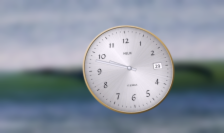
**9:48**
